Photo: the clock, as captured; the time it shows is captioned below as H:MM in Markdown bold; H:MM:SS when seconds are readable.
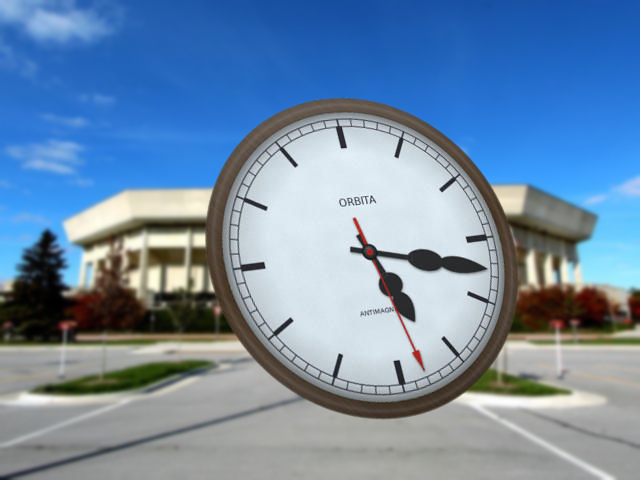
**5:17:28**
